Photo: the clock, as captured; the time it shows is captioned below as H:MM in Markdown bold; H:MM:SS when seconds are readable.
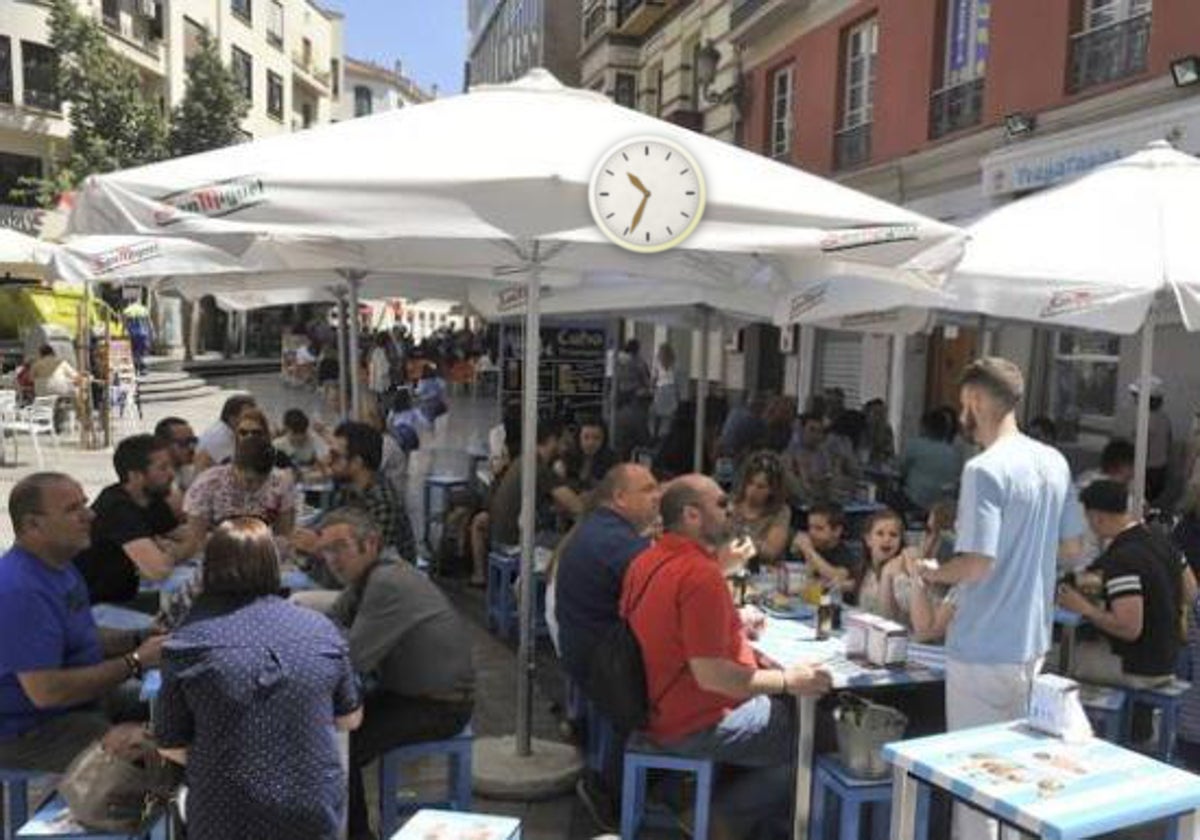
**10:34**
